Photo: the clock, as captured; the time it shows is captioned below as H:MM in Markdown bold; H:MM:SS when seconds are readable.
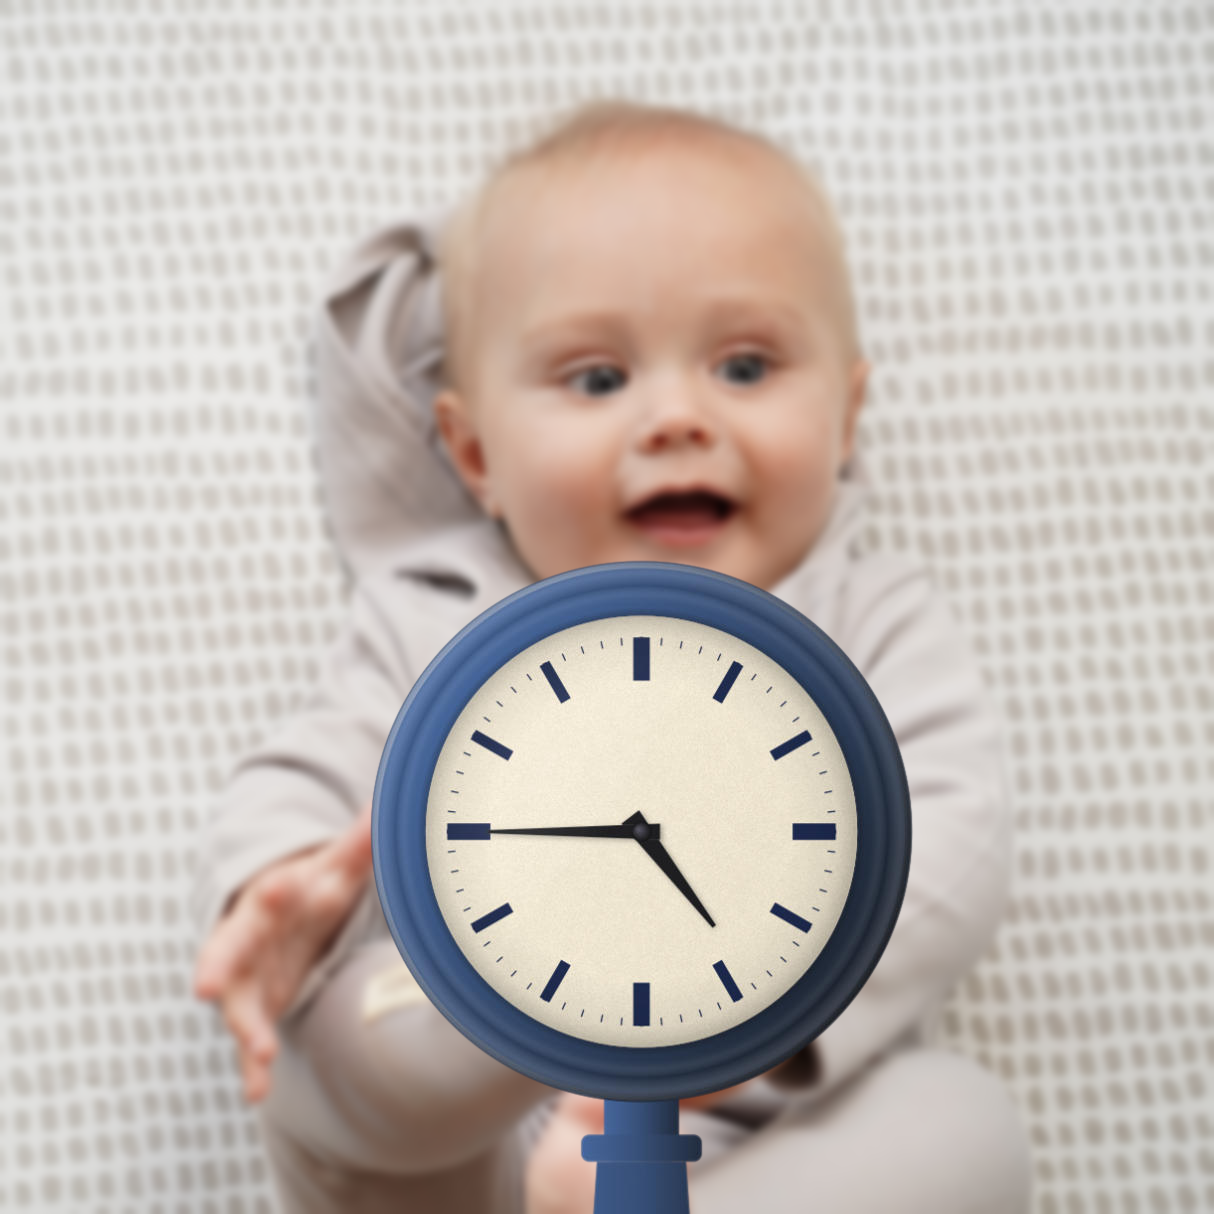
**4:45**
